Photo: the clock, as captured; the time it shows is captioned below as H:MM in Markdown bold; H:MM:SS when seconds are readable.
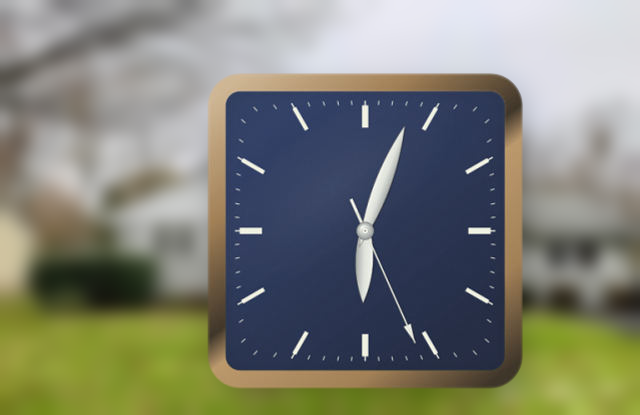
**6:03:26**
